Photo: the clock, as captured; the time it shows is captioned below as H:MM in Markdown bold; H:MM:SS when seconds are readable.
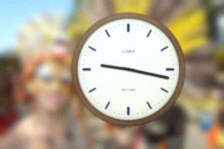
**9:17**
